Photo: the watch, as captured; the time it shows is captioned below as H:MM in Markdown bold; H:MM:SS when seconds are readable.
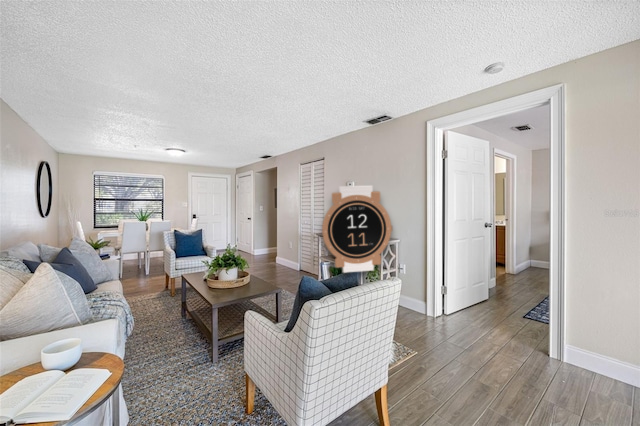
**12:11**
